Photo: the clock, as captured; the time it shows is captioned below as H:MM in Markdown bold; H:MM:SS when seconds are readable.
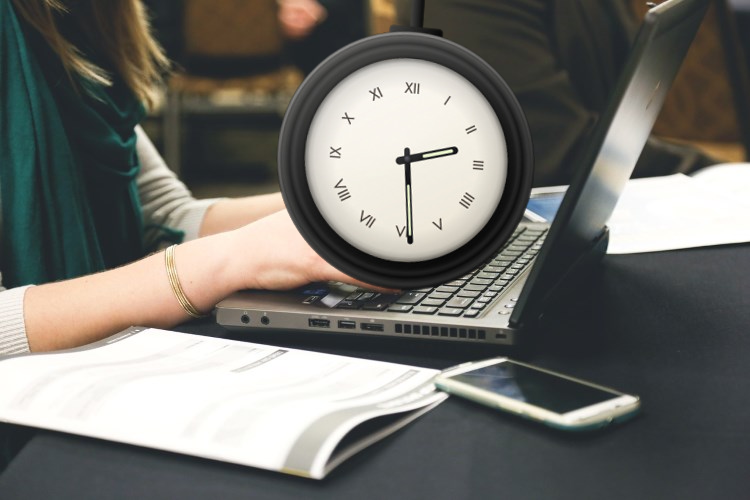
**2:29**
